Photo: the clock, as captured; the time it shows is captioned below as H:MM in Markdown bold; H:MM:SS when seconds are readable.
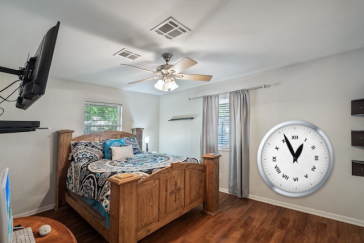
**12:56**
